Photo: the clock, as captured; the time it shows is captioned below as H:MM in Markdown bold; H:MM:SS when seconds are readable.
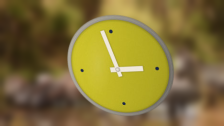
**2:58**
